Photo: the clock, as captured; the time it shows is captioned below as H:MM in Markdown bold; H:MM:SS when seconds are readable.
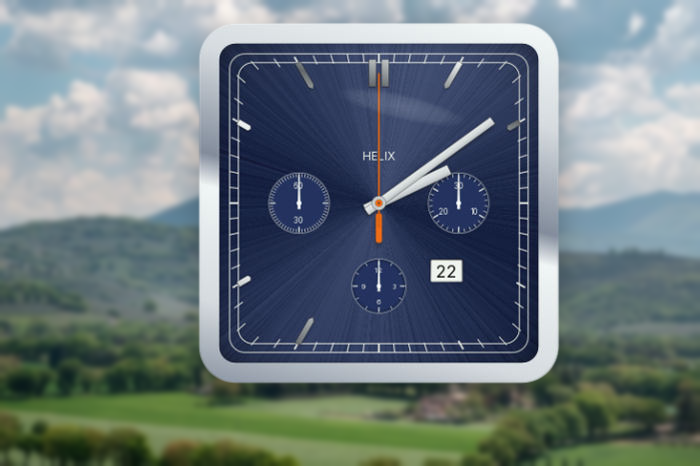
**2:09**
